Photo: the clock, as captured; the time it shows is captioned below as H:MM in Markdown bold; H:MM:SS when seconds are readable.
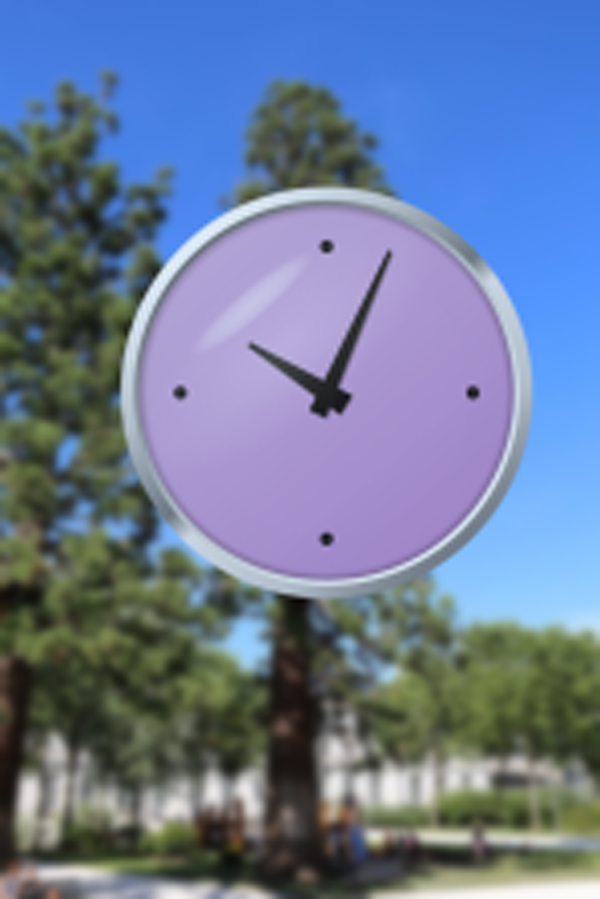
**10:04**
